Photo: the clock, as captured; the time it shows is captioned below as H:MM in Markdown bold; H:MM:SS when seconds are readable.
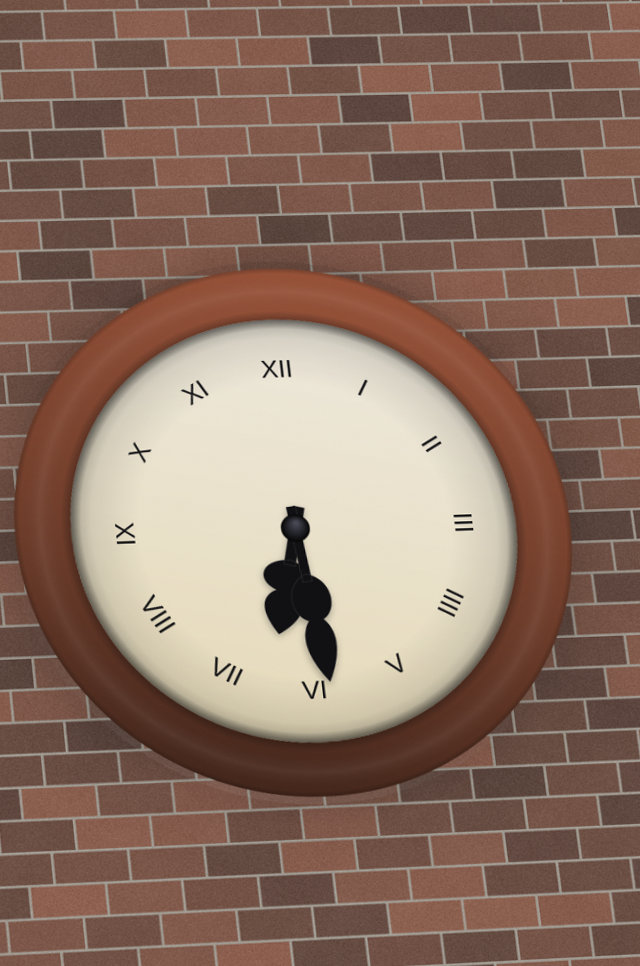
**6:29**
